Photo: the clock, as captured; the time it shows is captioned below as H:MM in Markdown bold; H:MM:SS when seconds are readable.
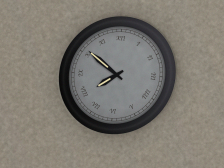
**7:51**
